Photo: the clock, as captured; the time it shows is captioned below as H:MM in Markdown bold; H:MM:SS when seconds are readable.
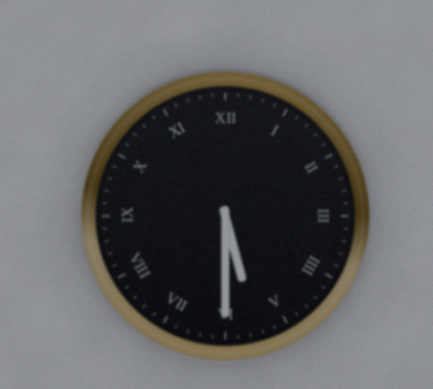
**5:30**
